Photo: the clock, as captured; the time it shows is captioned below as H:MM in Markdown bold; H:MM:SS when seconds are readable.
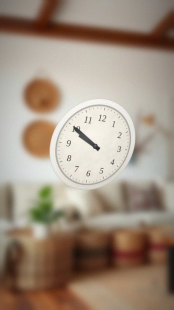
**9:50**
